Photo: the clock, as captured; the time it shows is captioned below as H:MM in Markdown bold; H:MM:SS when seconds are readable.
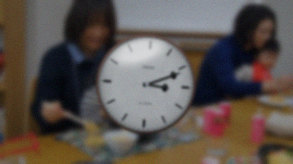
**3:11**
